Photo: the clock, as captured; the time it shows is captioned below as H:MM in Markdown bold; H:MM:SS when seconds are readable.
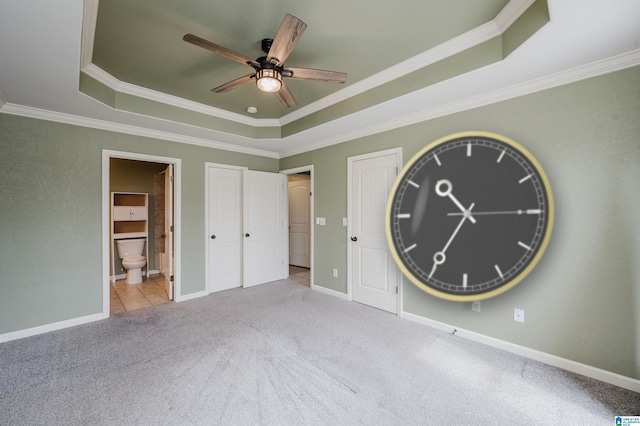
**10:35:15**
